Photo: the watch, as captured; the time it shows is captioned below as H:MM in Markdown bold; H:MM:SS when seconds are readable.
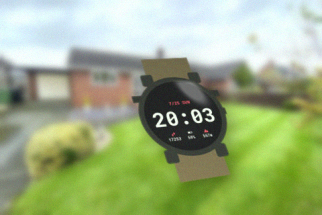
**20:03**
